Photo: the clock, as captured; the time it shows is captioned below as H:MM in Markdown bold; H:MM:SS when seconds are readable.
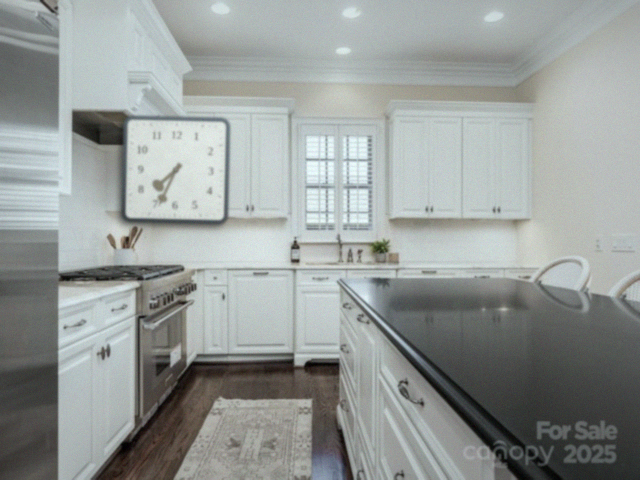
**7:34**
